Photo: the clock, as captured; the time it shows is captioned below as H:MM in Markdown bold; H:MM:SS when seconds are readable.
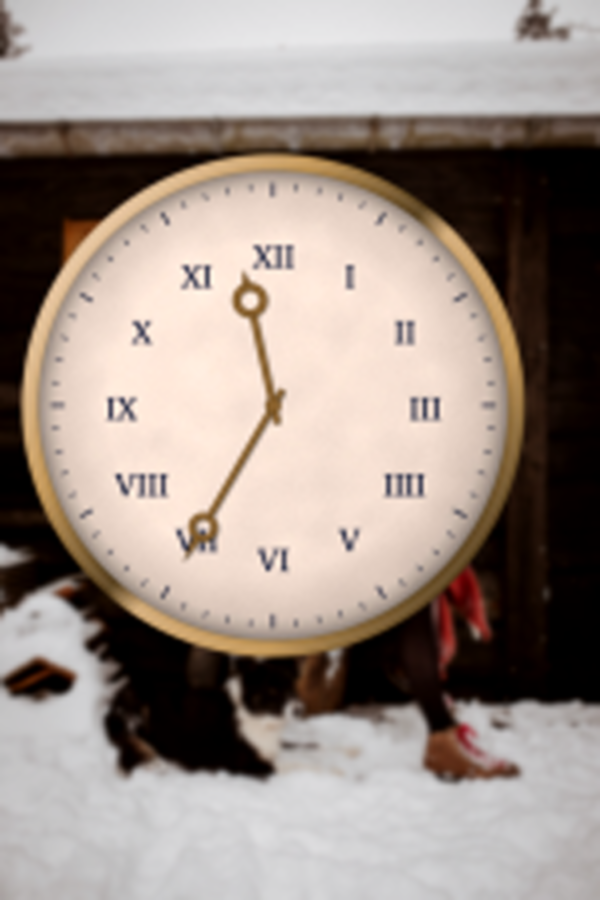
**11:35**
